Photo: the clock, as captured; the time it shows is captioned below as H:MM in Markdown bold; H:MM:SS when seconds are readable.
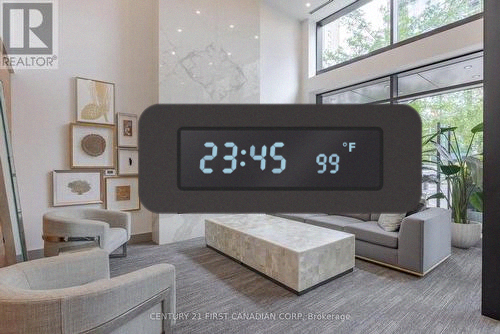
**23:45**
